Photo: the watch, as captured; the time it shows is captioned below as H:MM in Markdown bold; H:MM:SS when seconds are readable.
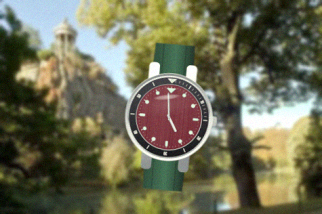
**4:59**
